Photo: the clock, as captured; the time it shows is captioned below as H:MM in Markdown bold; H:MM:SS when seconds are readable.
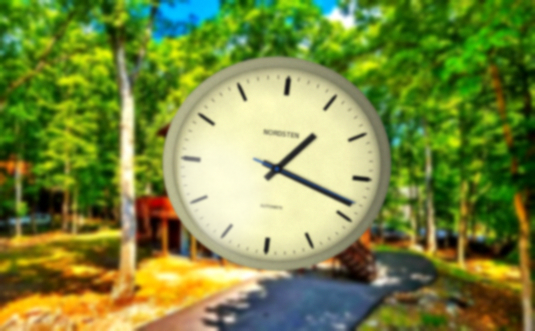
**1:18:18**
